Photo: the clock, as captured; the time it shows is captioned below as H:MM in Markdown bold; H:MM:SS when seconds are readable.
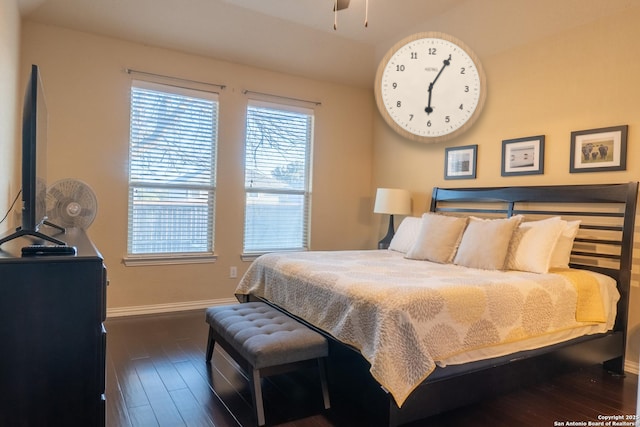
**6:05**
